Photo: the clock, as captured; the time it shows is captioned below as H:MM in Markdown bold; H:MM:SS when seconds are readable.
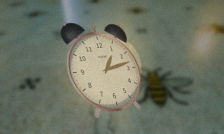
**1:13**
